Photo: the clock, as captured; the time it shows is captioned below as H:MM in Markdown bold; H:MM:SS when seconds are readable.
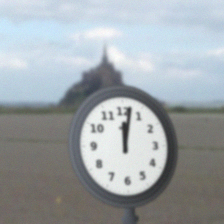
**12:02**
